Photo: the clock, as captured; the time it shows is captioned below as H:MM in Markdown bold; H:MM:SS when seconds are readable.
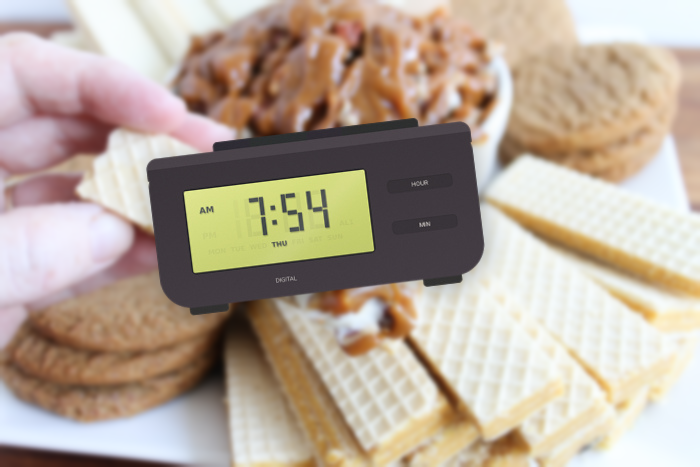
**7:54**
